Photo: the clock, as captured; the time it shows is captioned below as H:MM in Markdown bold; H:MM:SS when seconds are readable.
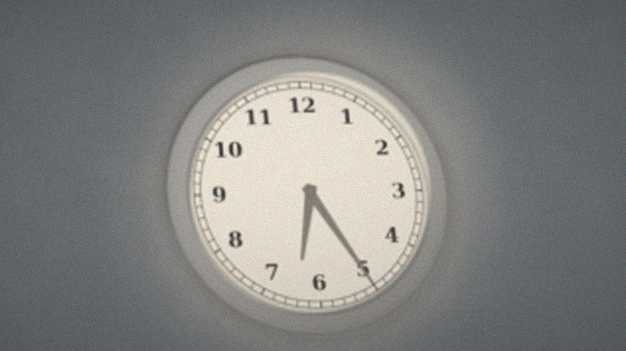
**6:25**
